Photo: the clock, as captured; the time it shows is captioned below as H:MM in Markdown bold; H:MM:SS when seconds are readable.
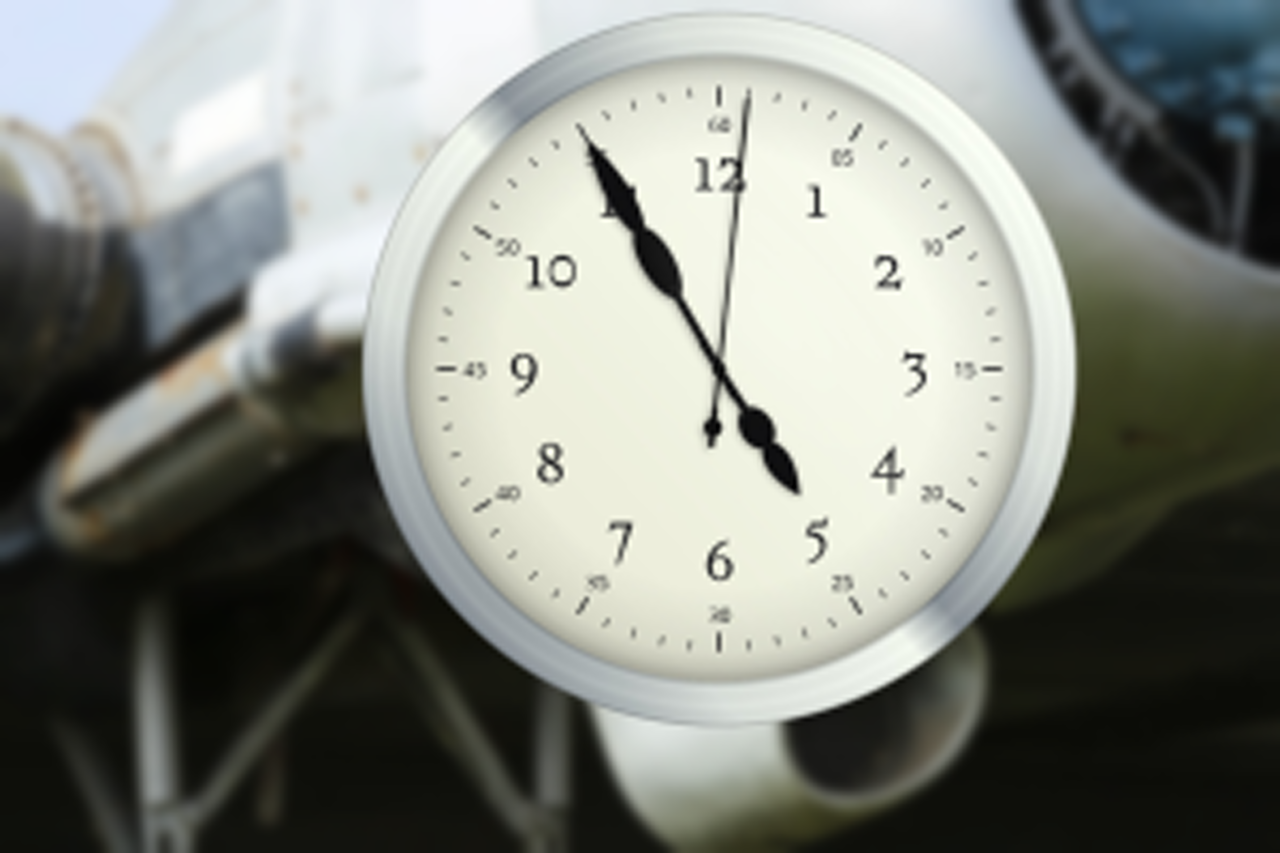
**4:55:01**
